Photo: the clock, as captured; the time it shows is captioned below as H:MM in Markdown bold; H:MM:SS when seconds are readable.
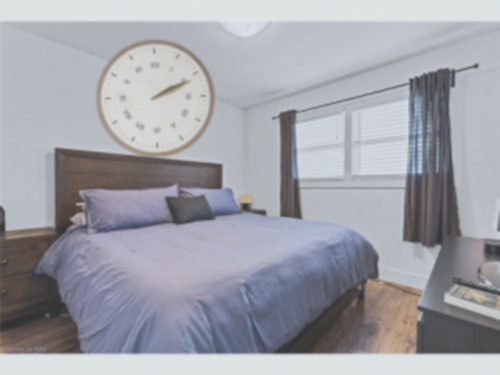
**2:11**
